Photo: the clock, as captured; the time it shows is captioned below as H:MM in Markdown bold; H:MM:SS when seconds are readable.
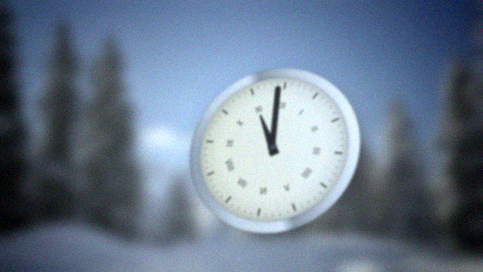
**10:59**
